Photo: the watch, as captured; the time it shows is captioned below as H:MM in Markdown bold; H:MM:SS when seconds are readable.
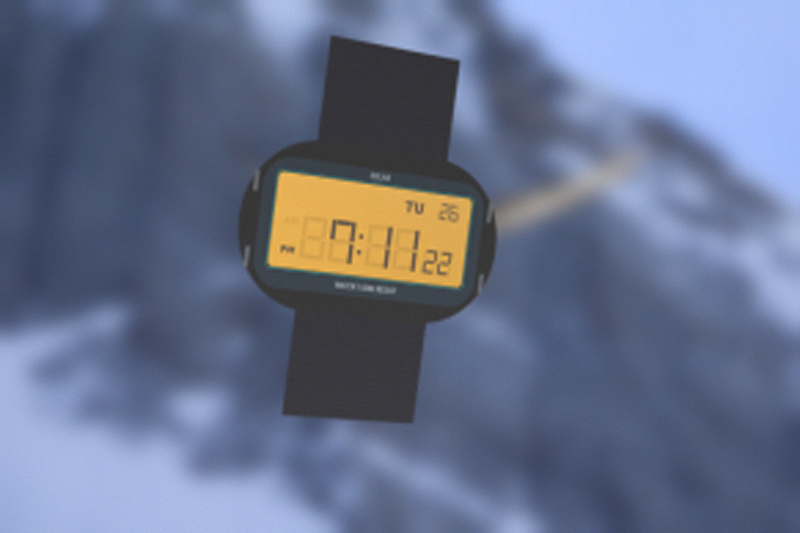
**7:11:22**
